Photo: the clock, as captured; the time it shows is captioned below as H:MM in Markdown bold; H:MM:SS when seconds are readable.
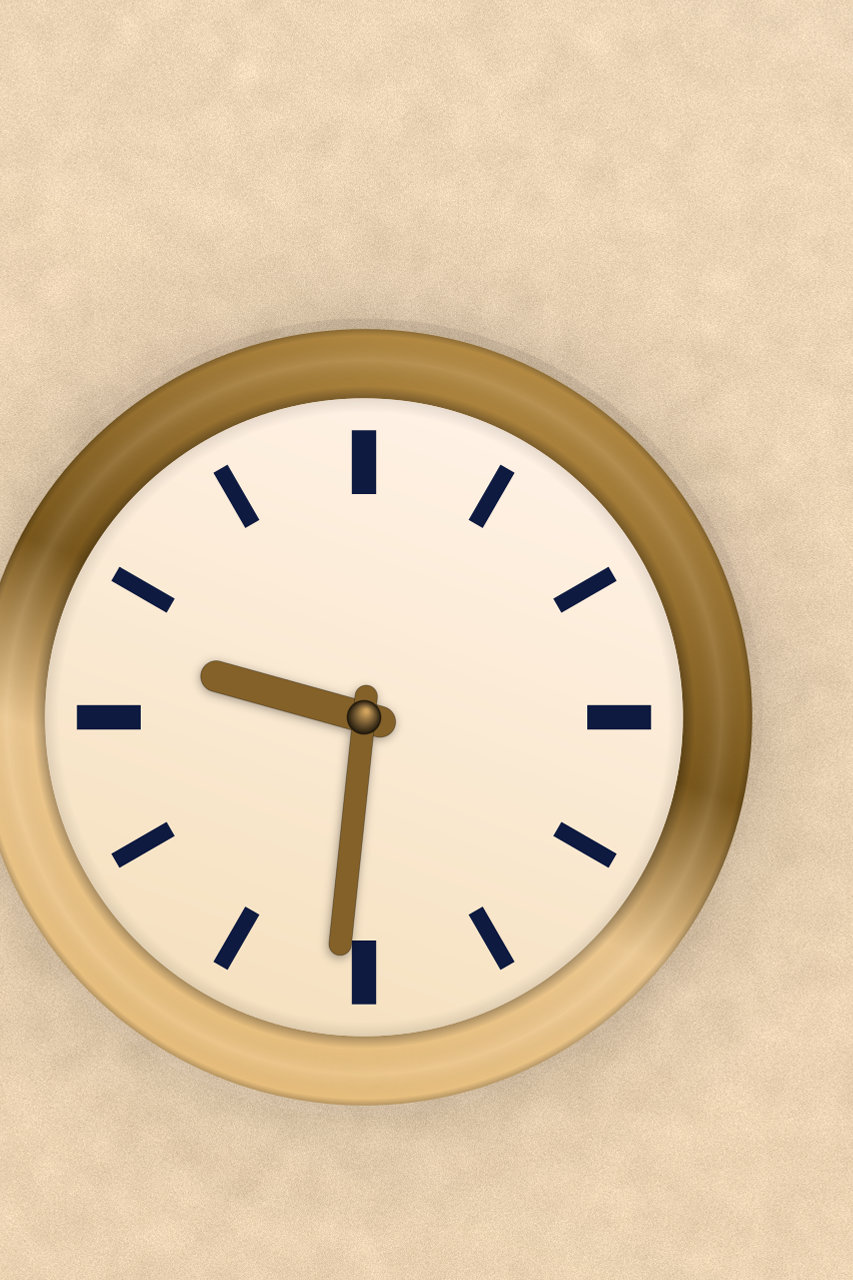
**9:31**
